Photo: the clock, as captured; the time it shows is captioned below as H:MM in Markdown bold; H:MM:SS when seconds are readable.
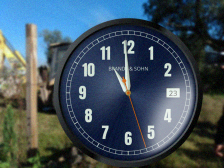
**10:59:27**
